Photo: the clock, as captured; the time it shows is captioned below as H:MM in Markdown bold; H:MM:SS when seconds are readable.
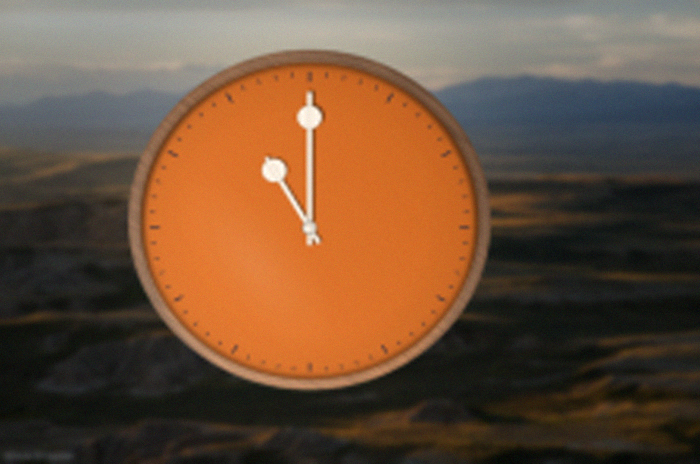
**11:00**
